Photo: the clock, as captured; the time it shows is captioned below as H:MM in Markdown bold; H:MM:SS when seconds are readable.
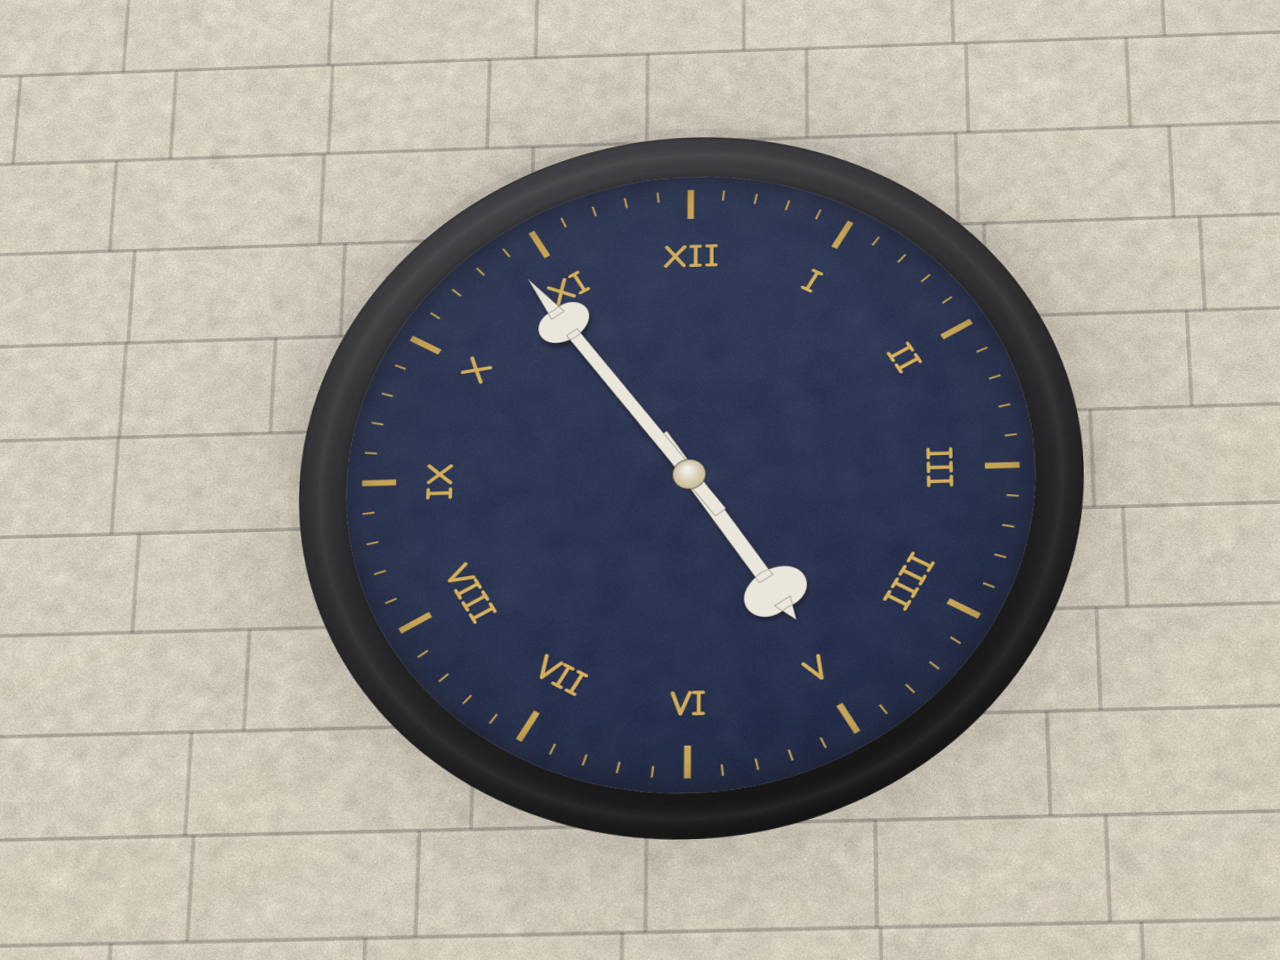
**4:54**
